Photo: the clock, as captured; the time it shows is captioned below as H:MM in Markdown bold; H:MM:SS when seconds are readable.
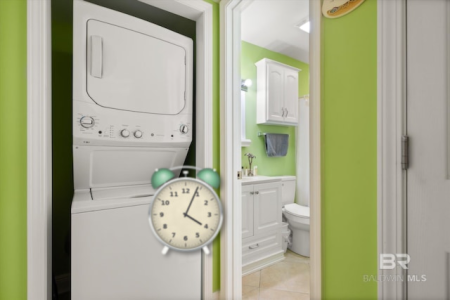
**4:04**
